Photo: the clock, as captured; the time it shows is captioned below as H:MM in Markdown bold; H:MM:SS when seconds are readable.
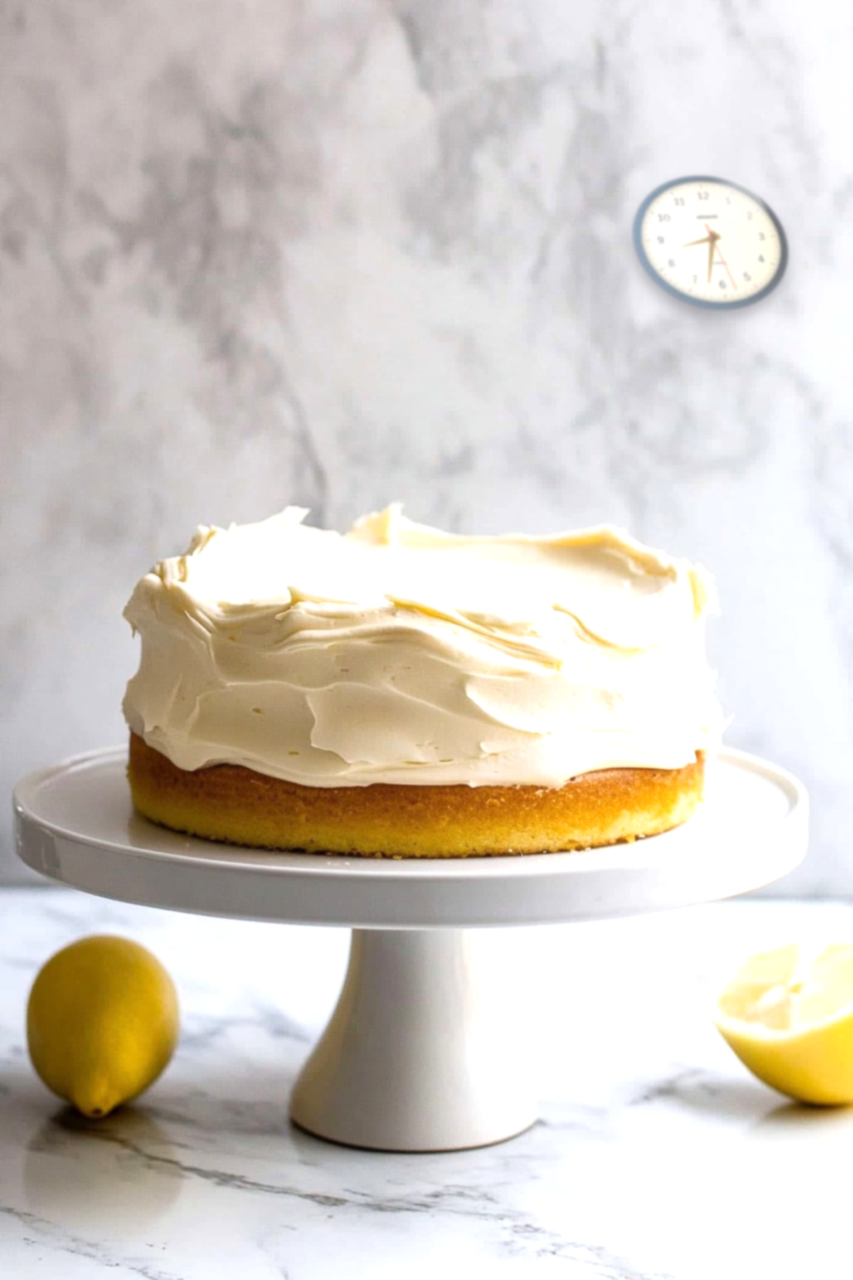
**8:32:28**
